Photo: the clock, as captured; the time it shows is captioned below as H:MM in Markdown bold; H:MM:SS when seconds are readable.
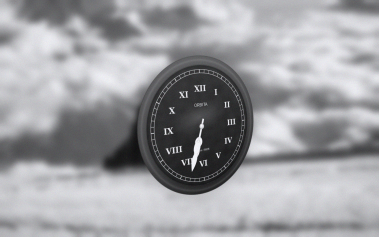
**6:33**
